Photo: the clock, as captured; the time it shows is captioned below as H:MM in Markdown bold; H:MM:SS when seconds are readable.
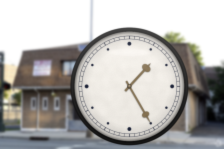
**1:25**
